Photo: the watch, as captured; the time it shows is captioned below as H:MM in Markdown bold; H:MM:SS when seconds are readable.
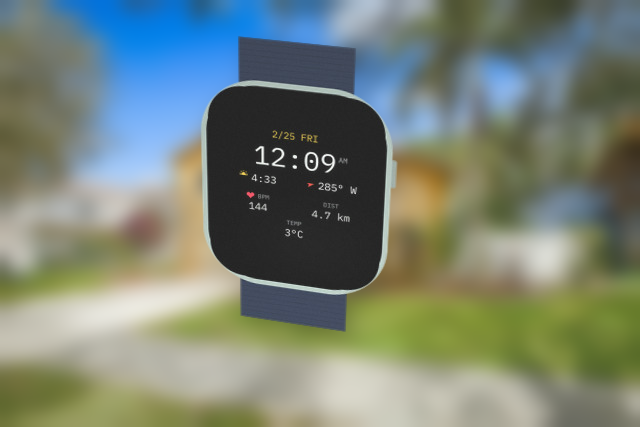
**12:09**
